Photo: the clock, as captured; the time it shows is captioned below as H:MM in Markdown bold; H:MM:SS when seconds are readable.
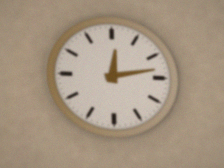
**12:13**
